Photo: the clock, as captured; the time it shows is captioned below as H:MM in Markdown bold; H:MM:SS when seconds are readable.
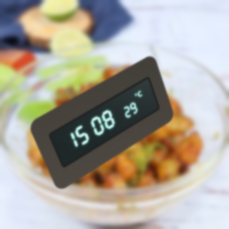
**15:08**
